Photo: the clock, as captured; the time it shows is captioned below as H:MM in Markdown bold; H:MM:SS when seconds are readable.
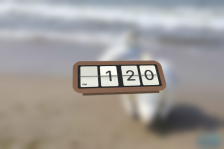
**1:20**
